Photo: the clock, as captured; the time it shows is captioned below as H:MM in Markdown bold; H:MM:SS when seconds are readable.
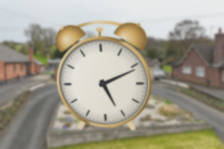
**5:11**
